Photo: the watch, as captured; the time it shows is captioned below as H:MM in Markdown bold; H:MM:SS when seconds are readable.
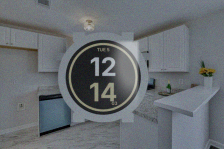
**12:14**
